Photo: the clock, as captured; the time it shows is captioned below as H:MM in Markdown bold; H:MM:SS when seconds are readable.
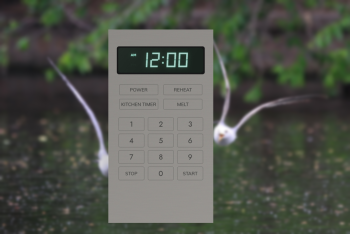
**12:00**
